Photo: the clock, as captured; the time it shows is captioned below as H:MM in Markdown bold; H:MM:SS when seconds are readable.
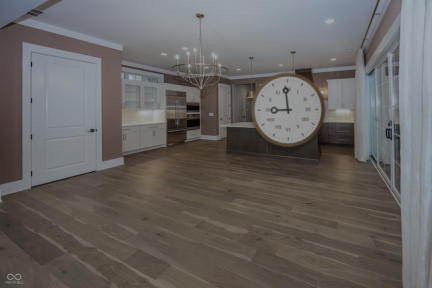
**8:59**
